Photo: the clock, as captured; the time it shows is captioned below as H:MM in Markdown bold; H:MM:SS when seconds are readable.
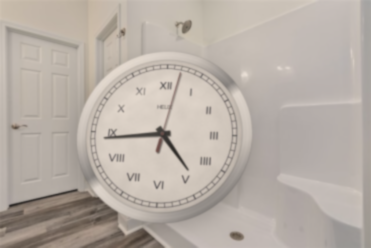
**4:44:02**
